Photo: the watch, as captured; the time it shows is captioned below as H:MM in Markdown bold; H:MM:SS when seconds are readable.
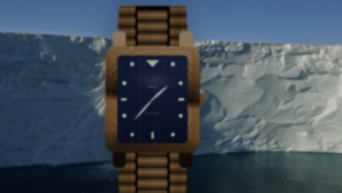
**1:37**
